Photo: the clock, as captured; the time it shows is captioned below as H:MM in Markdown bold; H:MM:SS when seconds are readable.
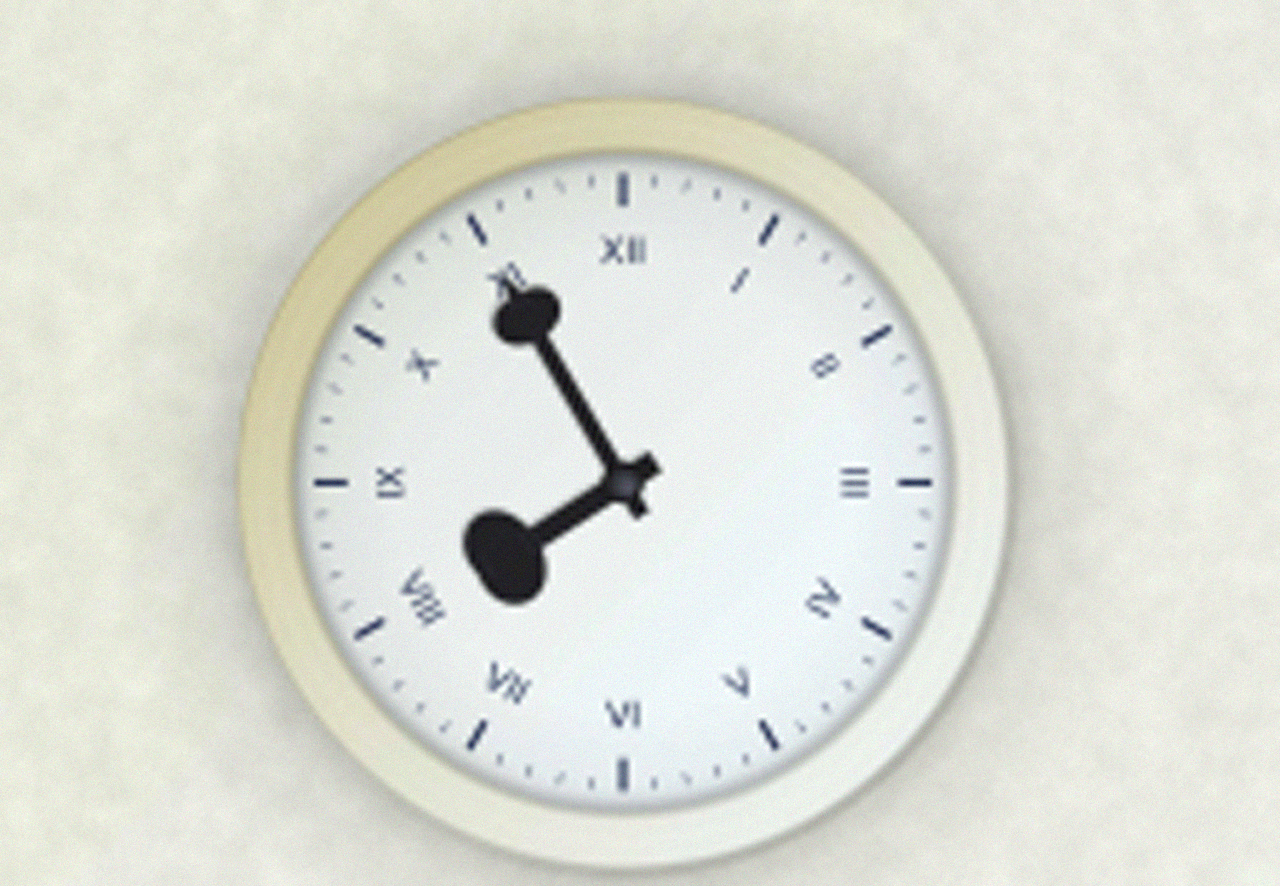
**7:55**
